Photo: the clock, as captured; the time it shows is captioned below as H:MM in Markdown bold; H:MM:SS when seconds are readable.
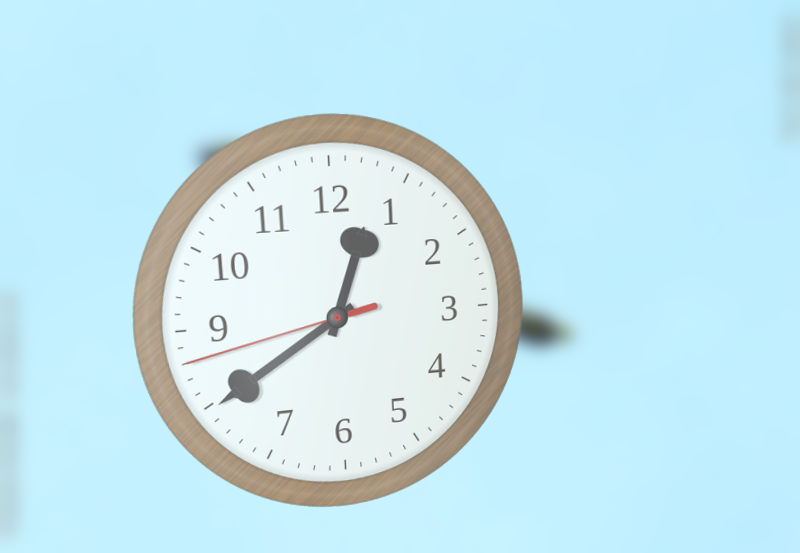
**12:39:43**
